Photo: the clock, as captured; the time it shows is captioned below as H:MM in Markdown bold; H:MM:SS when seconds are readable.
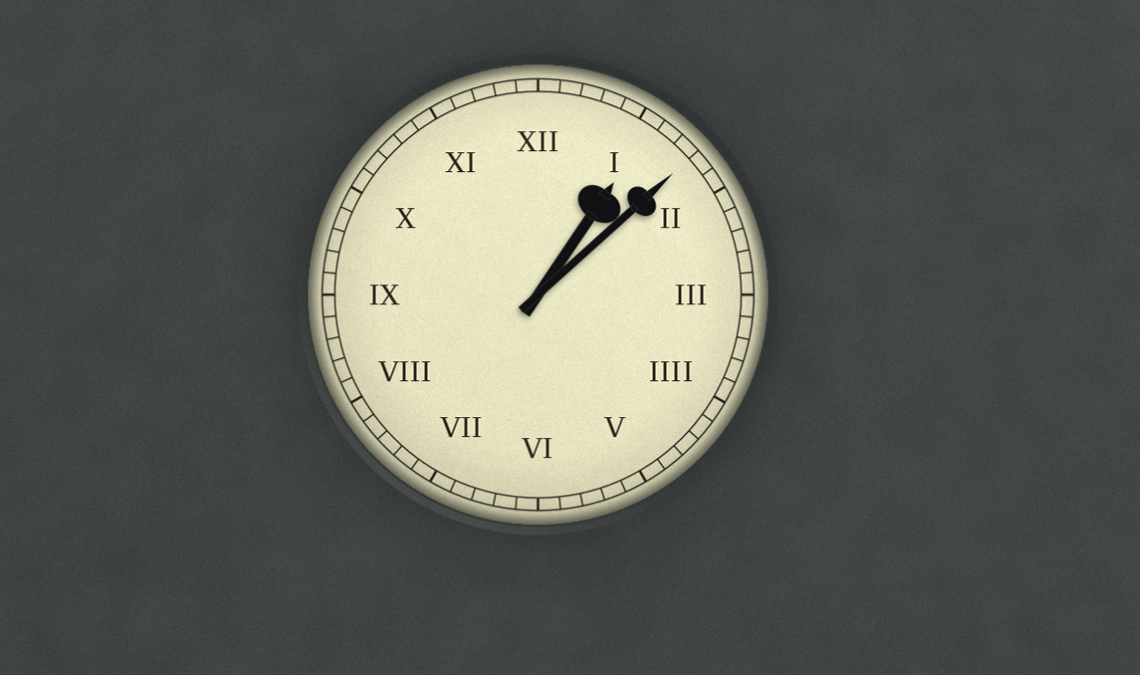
**1:08**
